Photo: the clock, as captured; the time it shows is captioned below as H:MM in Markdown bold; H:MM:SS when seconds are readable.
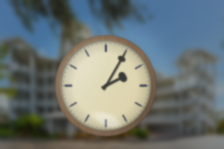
**2:05**
